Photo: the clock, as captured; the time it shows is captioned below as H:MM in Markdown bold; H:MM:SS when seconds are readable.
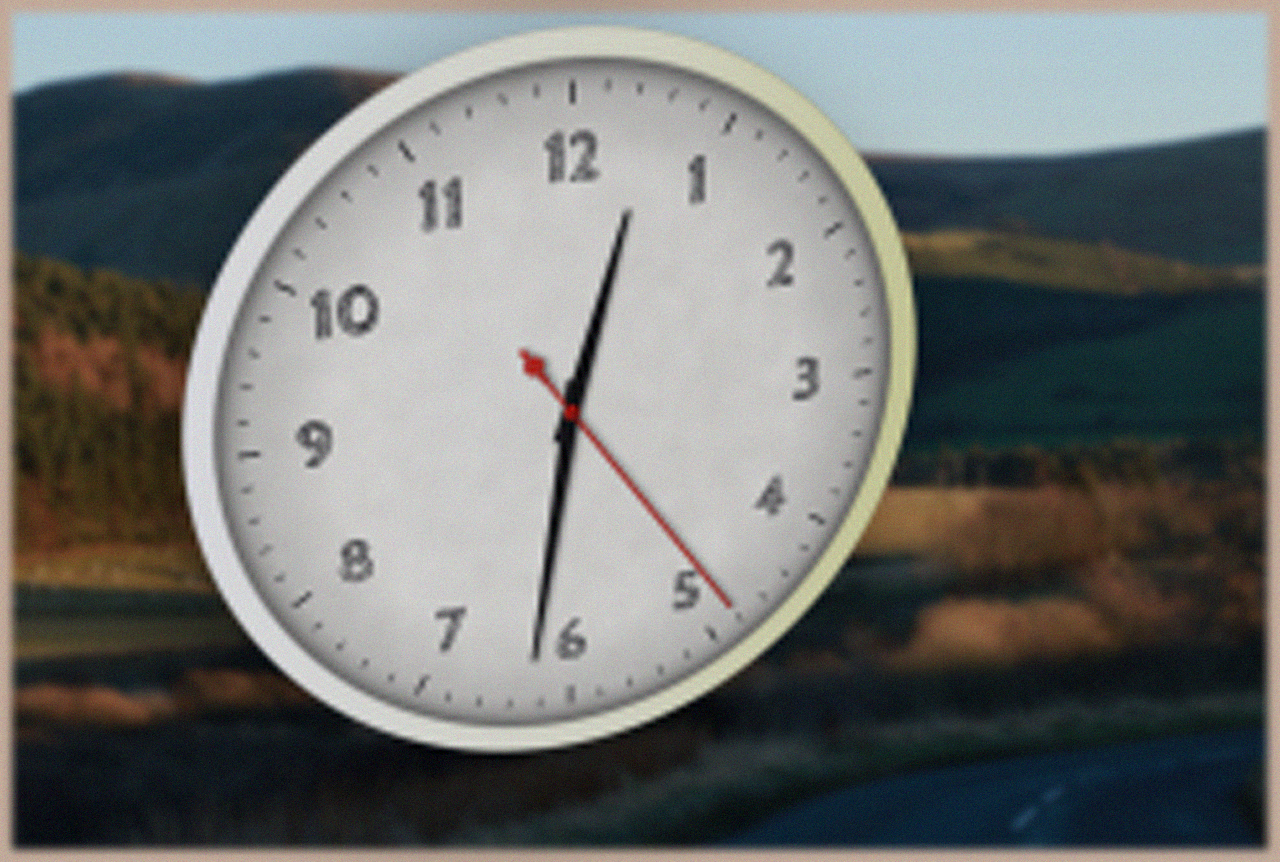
**12:31:24**
